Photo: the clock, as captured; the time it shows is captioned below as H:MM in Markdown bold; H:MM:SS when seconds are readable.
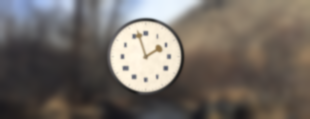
**1:57**
